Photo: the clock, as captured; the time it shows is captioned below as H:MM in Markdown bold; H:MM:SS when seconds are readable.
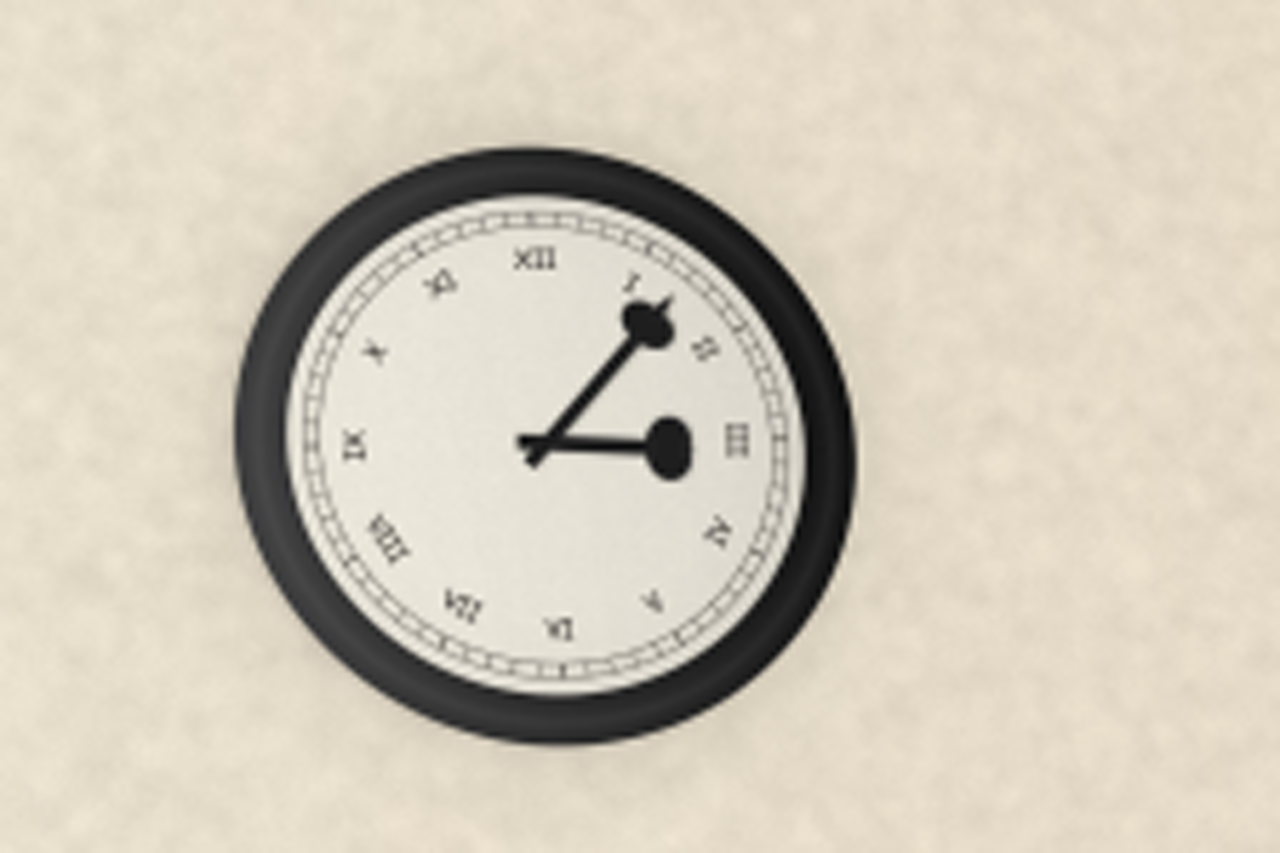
**3:07**
